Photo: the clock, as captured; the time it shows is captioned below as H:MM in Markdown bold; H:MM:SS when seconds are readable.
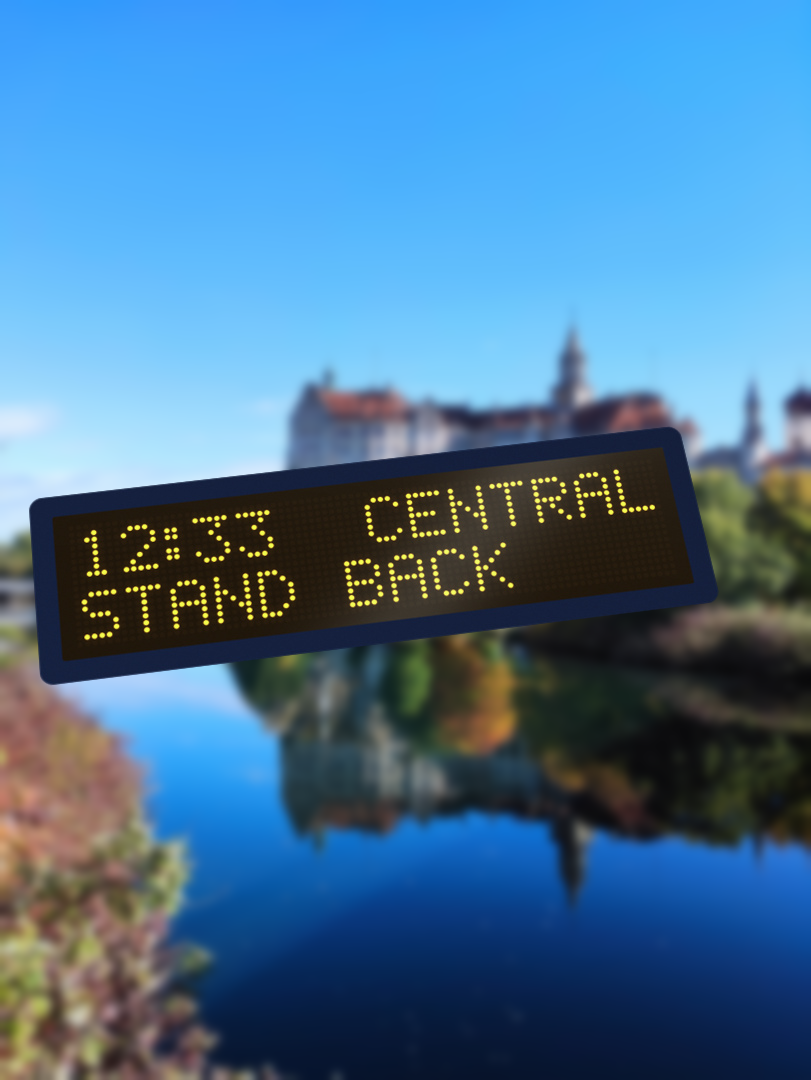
**12:33**
